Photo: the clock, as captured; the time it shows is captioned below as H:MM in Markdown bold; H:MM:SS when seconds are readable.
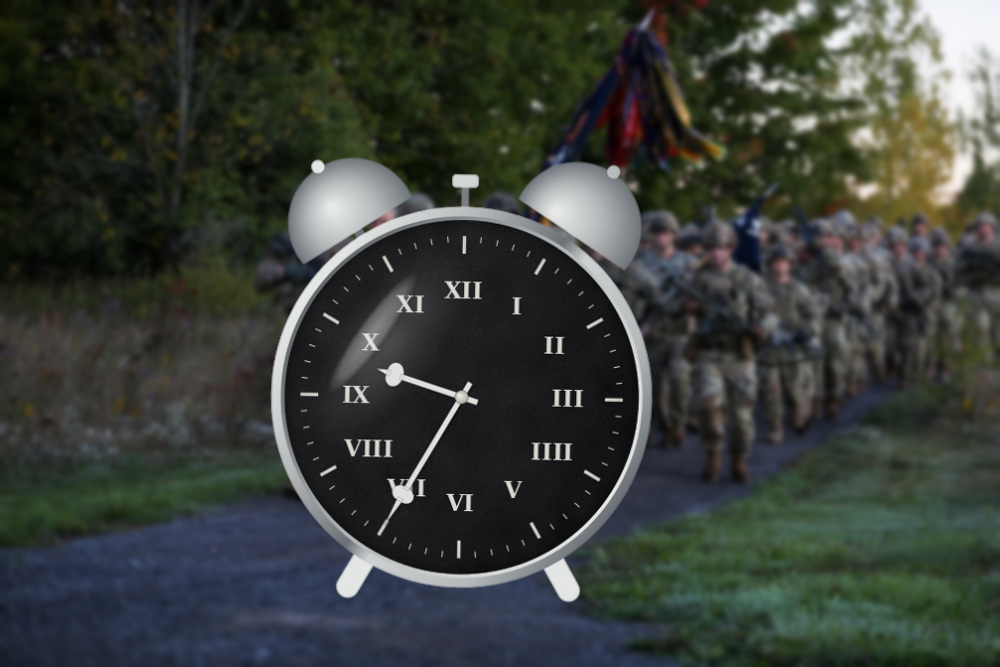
**9:35**
